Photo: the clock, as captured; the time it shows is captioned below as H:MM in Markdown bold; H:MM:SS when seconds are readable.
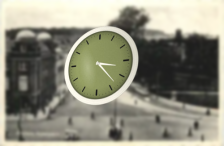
**3:23**
